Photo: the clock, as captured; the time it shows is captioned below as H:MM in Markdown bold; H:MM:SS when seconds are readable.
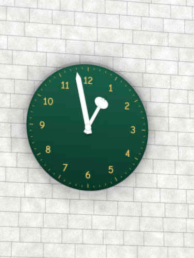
**12:58**
